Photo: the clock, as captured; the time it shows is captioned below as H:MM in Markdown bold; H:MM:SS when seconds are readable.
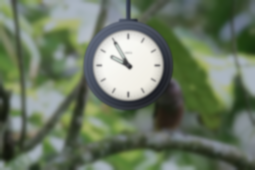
**9:55**
